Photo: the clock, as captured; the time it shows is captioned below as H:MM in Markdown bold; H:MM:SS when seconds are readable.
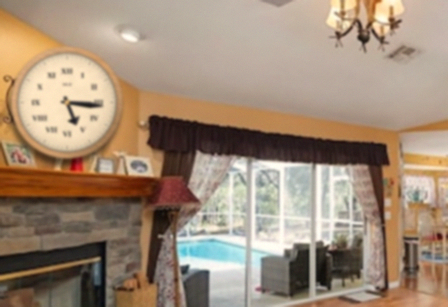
**5:16**
